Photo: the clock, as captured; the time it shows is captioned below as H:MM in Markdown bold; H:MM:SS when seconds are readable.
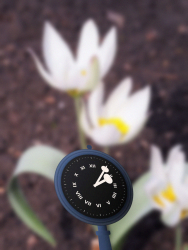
**2:06**
